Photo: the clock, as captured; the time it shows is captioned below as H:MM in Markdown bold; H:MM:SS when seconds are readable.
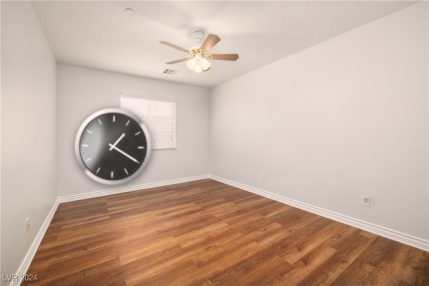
**1:20**
